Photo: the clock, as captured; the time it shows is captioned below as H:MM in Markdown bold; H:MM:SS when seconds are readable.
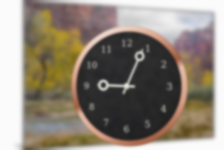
**9:04**
